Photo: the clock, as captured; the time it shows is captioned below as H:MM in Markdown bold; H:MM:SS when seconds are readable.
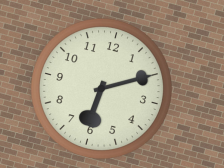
**6:10**
